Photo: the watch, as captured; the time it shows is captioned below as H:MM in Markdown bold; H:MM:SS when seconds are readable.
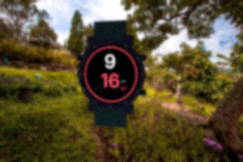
**9:16**
